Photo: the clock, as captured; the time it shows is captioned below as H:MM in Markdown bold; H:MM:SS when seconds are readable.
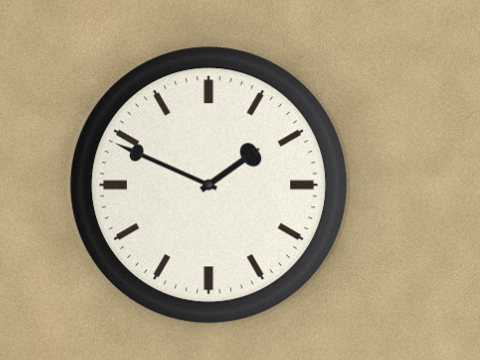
**1:49**
